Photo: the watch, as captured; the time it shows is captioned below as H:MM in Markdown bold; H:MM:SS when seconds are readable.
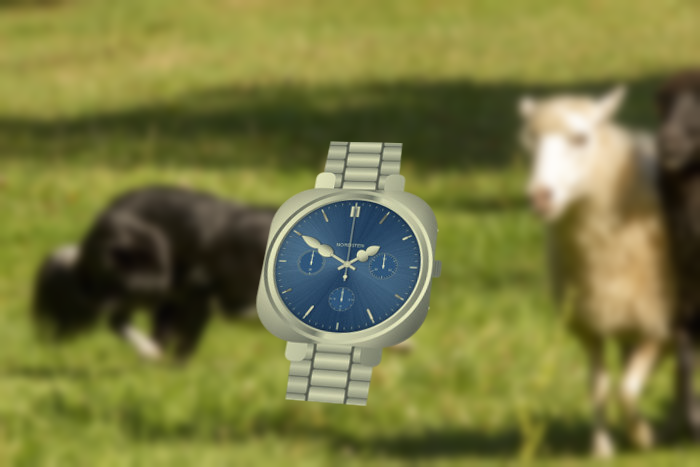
**1:50**
